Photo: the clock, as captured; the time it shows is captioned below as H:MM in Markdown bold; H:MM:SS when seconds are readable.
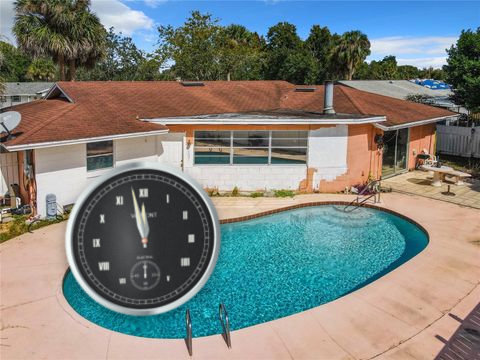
**11:58**
